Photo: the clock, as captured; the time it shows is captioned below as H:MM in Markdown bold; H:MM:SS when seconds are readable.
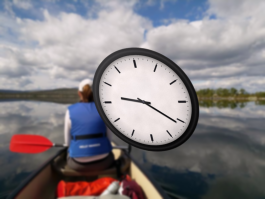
**9:21**
